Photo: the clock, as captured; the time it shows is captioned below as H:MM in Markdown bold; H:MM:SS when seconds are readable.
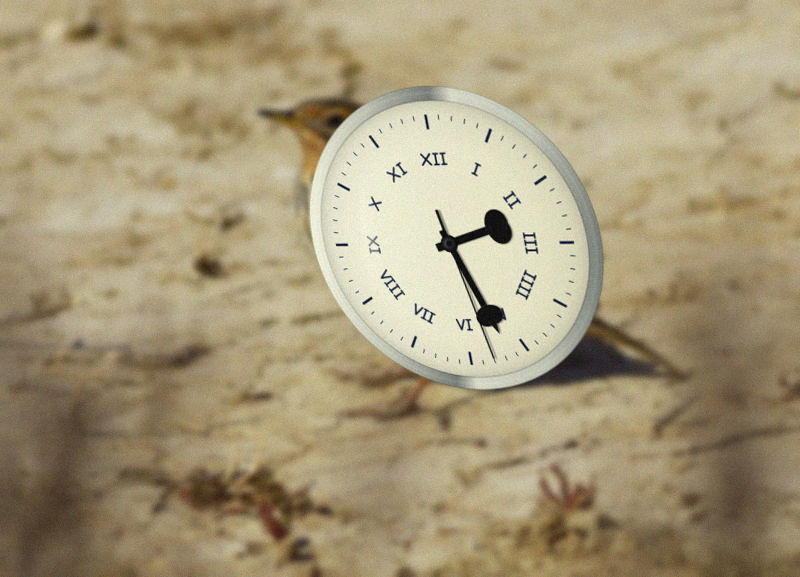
**2:26:28**
